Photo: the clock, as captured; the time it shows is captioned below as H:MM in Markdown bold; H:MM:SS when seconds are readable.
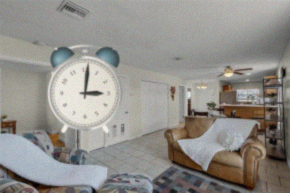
**3:01**
